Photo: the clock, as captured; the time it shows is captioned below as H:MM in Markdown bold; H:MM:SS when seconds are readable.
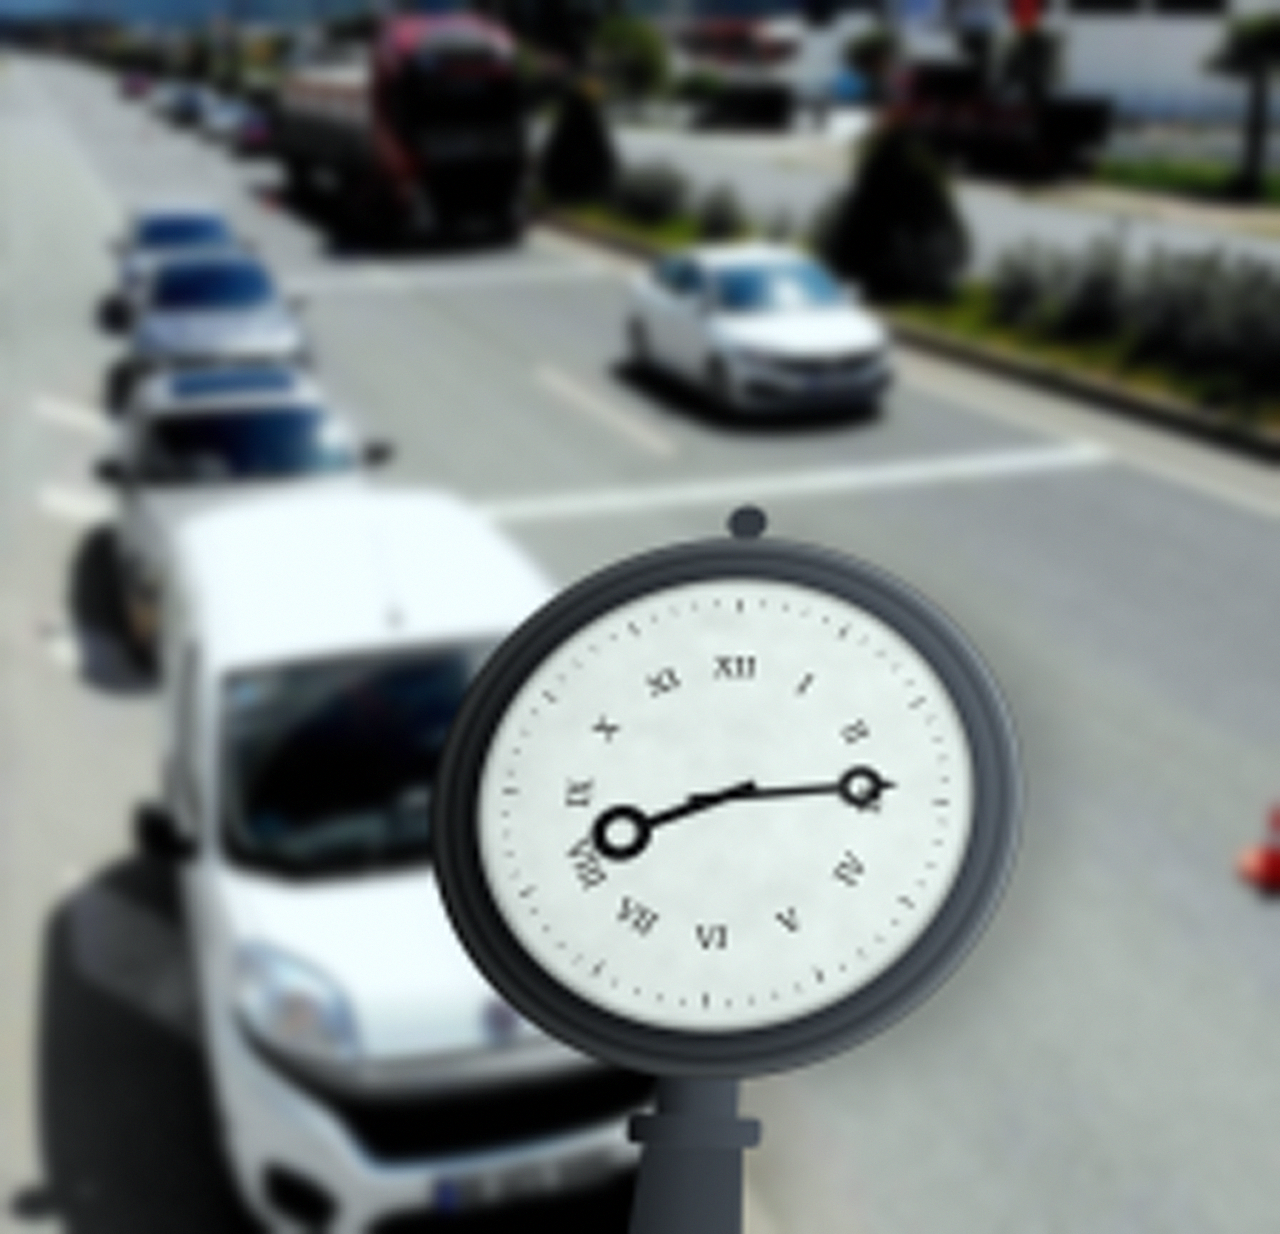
**8:14**
